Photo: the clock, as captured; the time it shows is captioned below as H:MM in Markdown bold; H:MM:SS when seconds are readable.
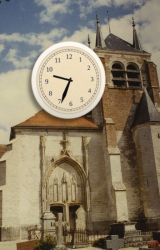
**9:34**
